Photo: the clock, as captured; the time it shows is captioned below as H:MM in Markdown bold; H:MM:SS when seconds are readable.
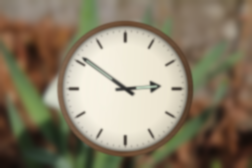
**2:51**
